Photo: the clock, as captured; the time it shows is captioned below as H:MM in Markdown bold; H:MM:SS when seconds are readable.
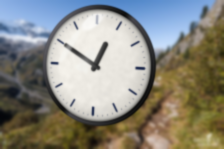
**12:50**
